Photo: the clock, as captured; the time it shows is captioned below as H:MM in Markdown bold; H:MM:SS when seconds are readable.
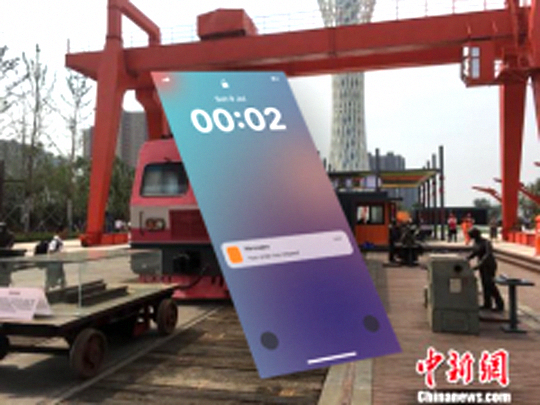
**0:02**
